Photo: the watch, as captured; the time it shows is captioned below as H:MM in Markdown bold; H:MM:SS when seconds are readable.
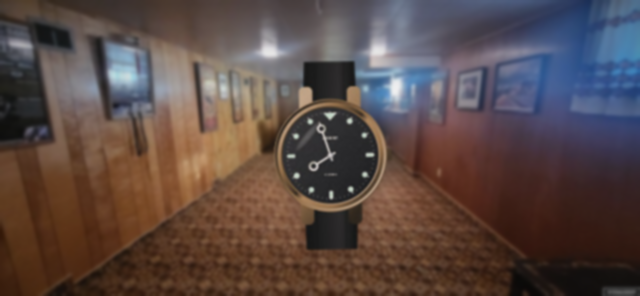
**7:57**
